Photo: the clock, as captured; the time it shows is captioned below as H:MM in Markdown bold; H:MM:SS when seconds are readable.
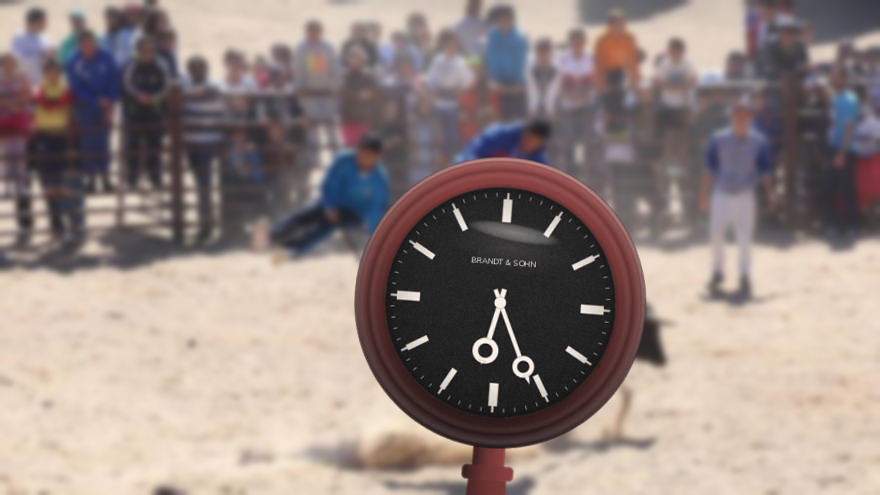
**6:26**
